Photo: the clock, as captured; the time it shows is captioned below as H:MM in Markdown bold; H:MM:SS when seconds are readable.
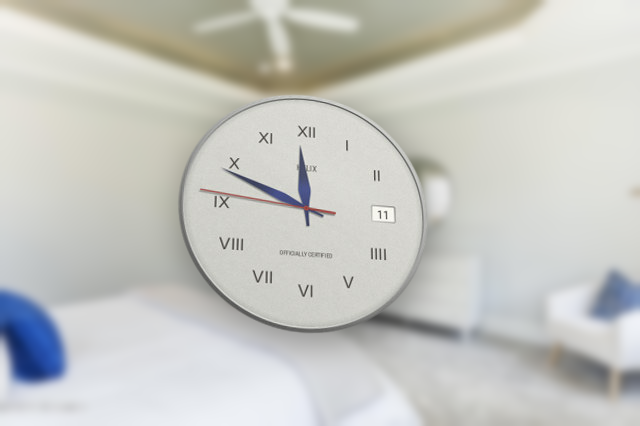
**11:48:46**
